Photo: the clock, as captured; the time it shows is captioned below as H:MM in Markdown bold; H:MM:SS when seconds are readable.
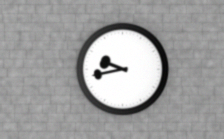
**9:43**
